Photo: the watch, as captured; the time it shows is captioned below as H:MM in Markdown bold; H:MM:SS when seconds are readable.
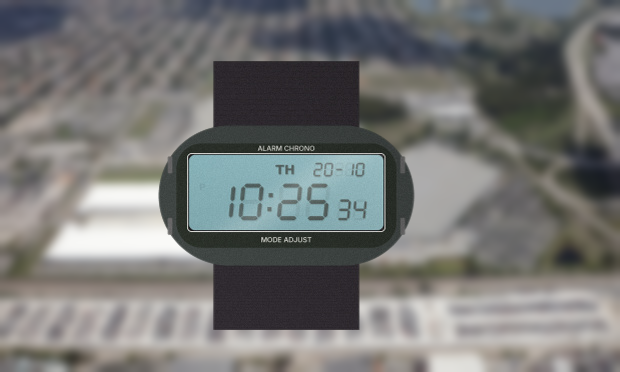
**10:25:34**
